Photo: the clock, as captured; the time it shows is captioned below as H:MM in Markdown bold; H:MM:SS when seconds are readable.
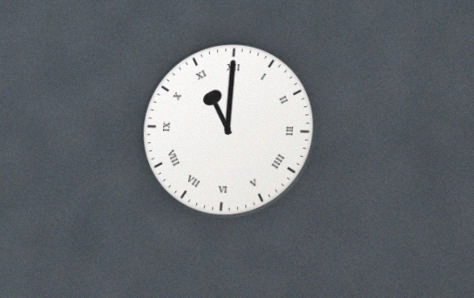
**11:00**
